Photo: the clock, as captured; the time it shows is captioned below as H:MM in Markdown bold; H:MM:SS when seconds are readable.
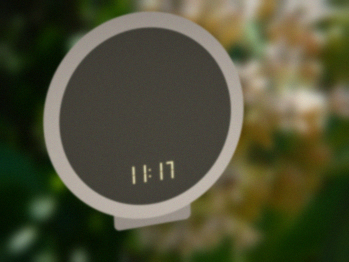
**11:17**
